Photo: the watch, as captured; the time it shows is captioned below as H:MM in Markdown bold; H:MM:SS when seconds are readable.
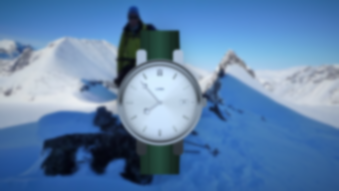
**7:53**
